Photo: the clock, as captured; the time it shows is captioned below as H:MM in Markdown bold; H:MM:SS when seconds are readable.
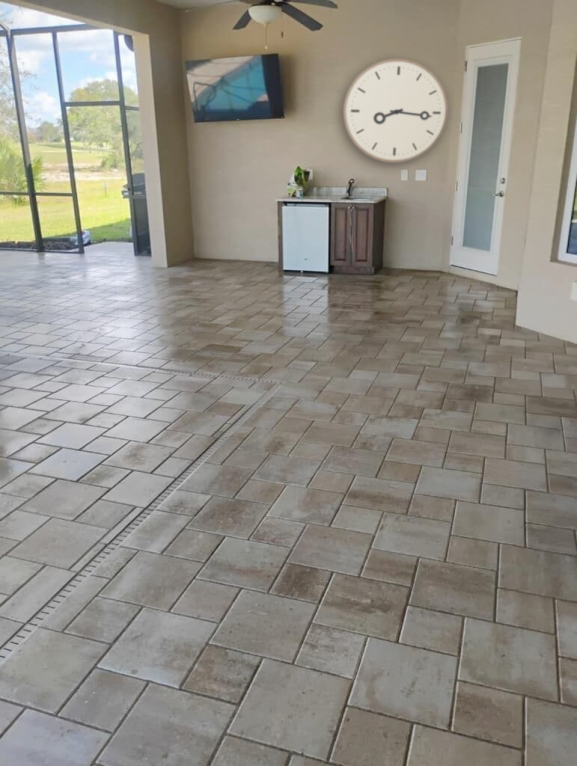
**8:16**
